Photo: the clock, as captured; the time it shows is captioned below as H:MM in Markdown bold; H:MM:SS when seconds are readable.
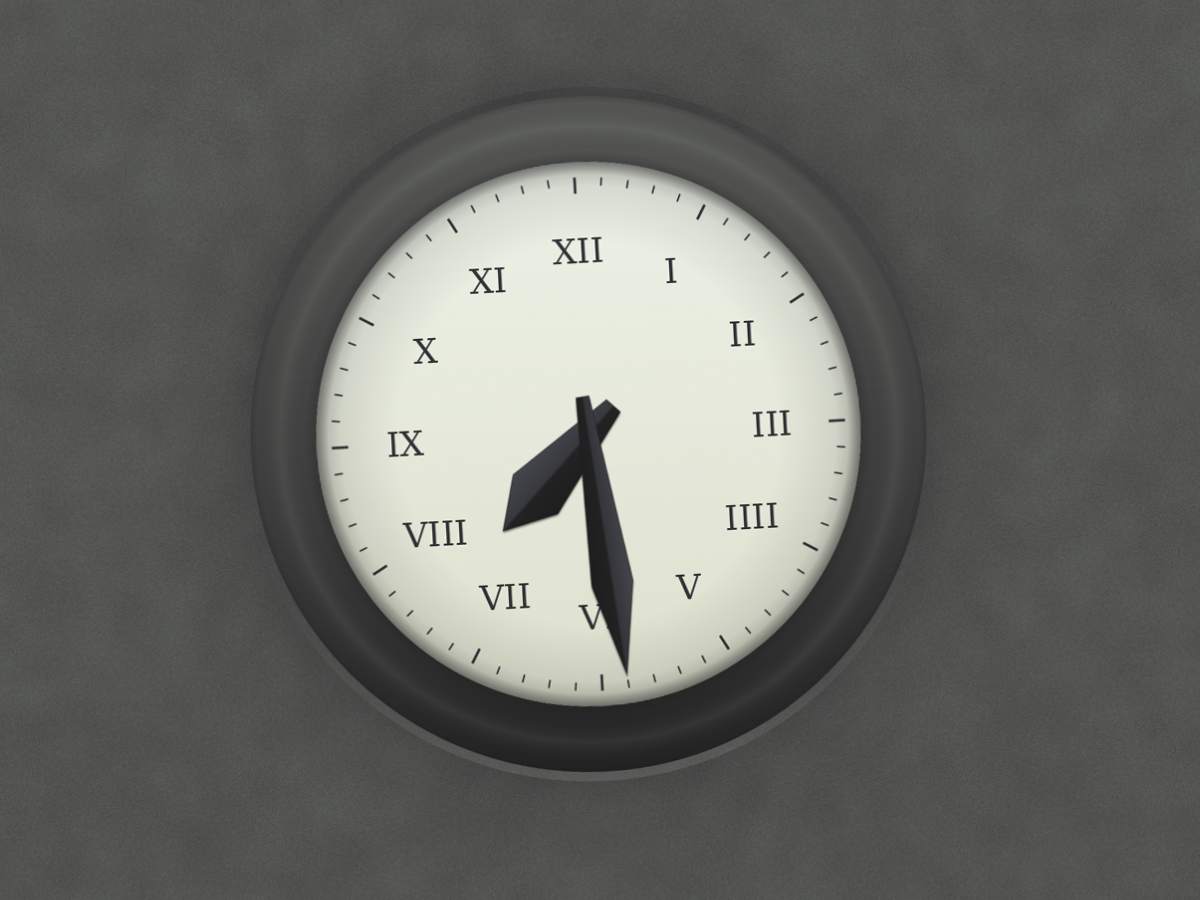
**7:29**
